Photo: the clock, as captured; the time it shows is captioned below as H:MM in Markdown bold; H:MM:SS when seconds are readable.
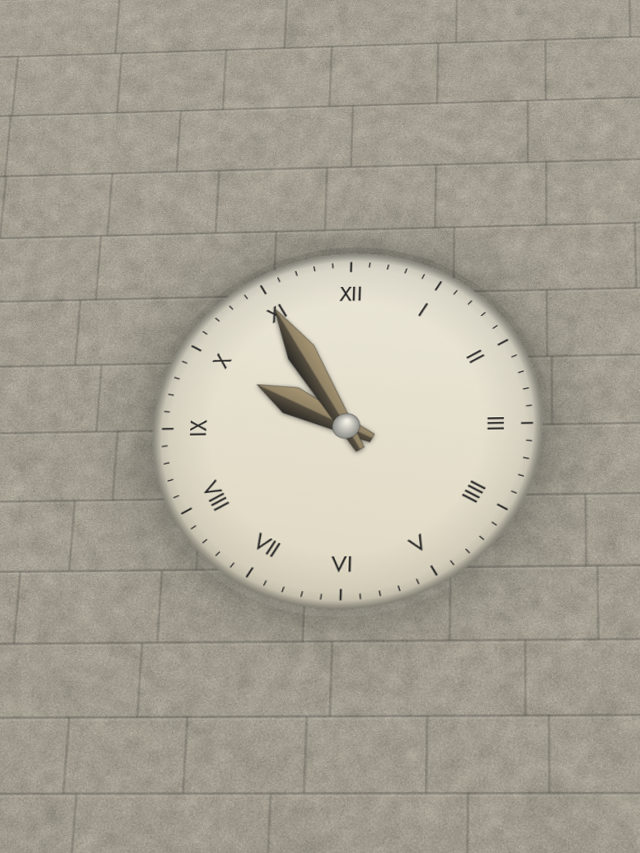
**9:55**
